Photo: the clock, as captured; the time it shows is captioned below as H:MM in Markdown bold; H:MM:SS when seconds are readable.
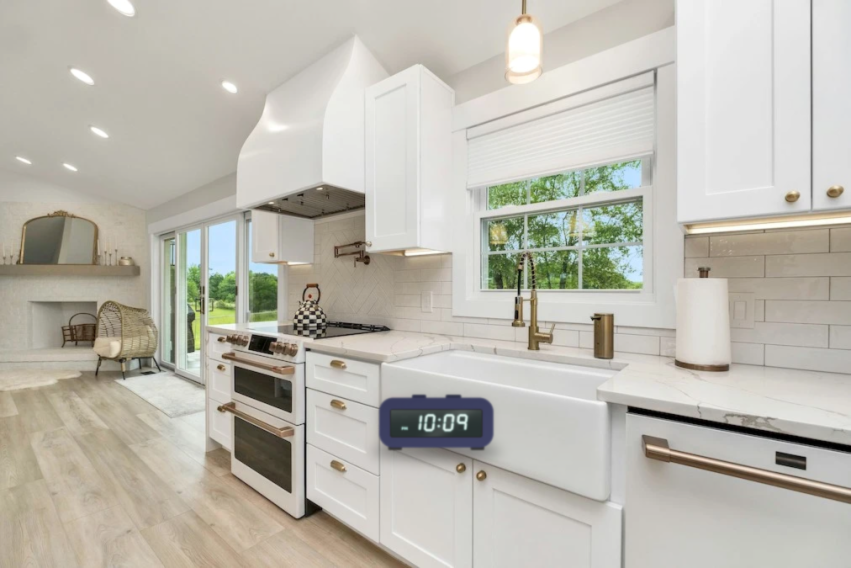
**10:09**
